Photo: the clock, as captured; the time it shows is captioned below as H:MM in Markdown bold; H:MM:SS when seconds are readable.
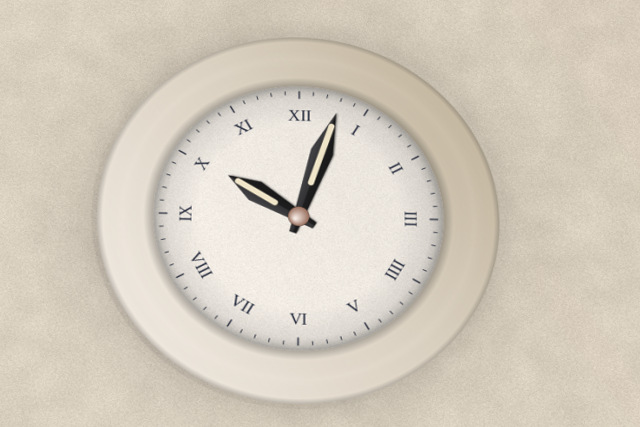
**10:03**
